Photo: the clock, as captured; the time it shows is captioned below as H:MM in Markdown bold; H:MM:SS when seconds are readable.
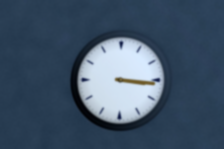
**3:16**
